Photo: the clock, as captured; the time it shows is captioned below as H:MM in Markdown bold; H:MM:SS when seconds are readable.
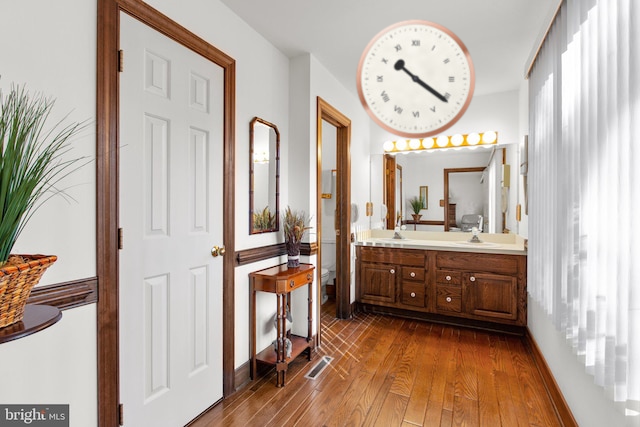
**10:21**
